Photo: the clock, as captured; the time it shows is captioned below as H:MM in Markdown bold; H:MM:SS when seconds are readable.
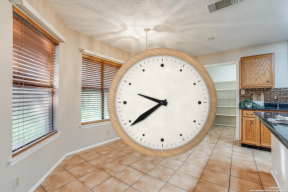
**9:39**
